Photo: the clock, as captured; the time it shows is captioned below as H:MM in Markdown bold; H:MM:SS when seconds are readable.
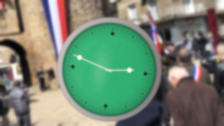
**2:48**
